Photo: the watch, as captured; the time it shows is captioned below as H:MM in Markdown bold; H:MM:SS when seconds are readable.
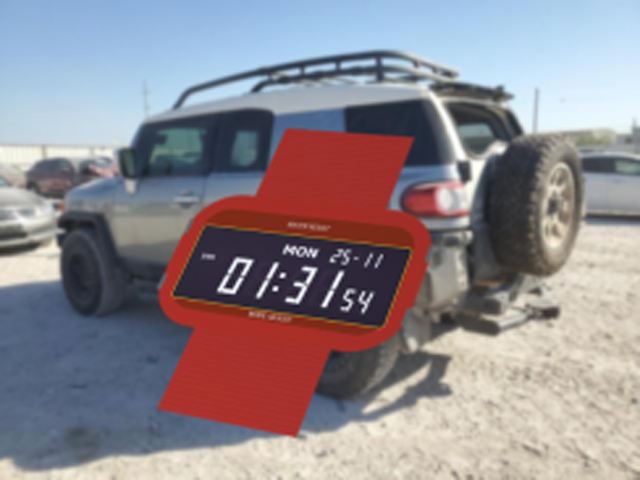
**1:31:54**
